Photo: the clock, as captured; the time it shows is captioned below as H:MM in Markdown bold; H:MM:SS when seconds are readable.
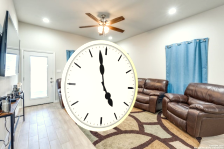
**4:58**
